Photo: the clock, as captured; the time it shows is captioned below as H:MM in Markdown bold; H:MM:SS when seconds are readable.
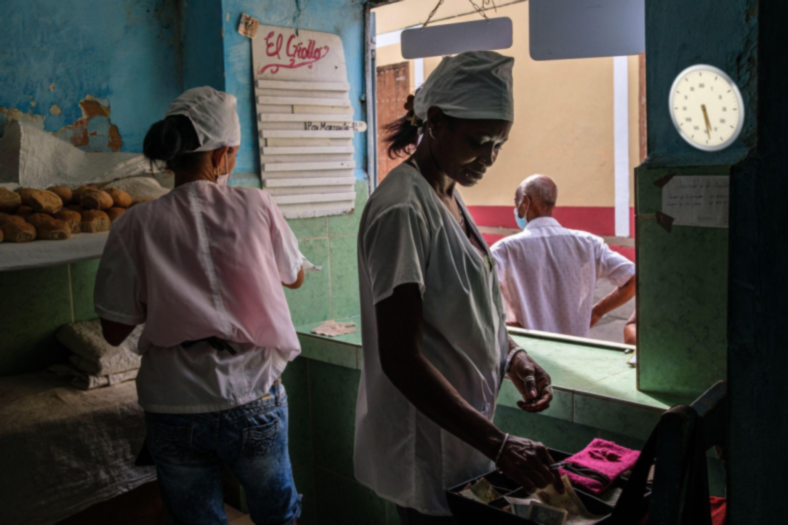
**5:29**
